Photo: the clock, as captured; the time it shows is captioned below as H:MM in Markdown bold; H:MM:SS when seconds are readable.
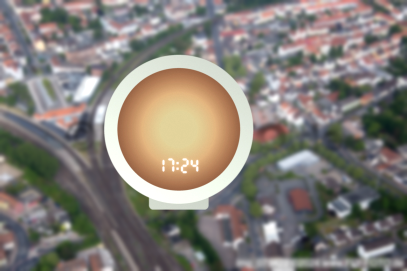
**17:24**
